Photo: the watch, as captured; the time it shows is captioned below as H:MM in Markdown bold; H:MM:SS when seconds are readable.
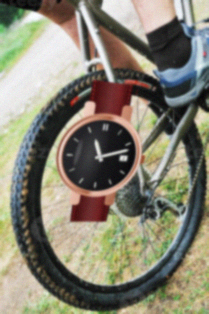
**11:12**
